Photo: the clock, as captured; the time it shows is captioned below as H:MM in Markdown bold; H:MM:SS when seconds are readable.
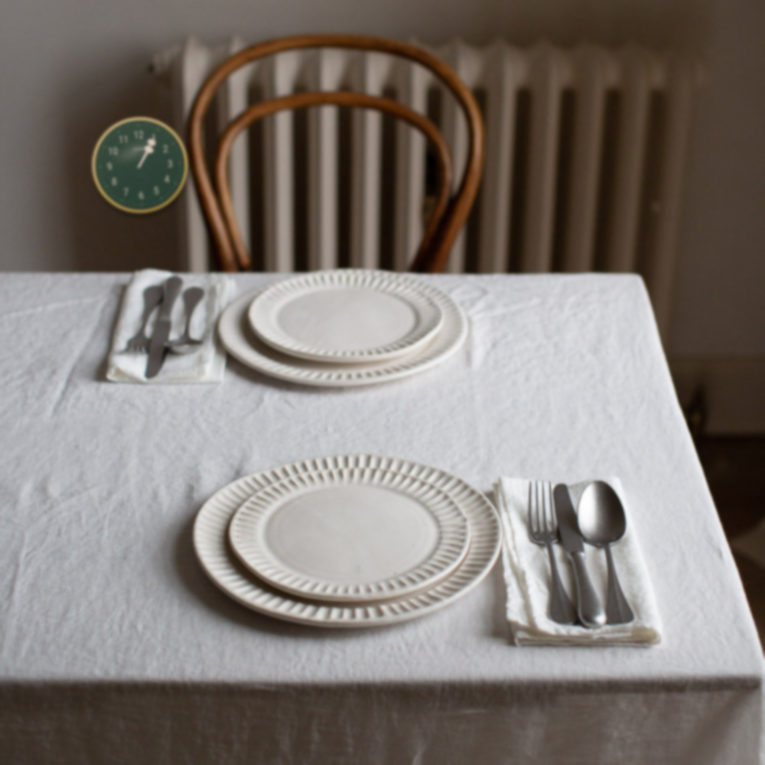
**1:05**
